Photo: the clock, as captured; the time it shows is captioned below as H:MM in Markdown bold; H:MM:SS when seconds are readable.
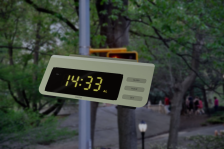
**14:33**
